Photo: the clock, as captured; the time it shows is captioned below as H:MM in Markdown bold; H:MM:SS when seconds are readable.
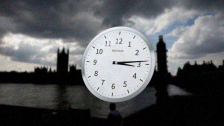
**3:14**
